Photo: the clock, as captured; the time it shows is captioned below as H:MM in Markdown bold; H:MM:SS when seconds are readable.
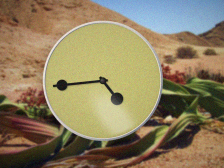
**4:44**
